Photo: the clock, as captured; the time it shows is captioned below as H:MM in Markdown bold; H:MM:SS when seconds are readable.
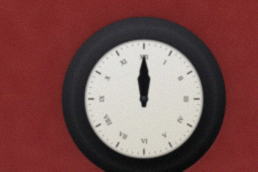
**12:00**
